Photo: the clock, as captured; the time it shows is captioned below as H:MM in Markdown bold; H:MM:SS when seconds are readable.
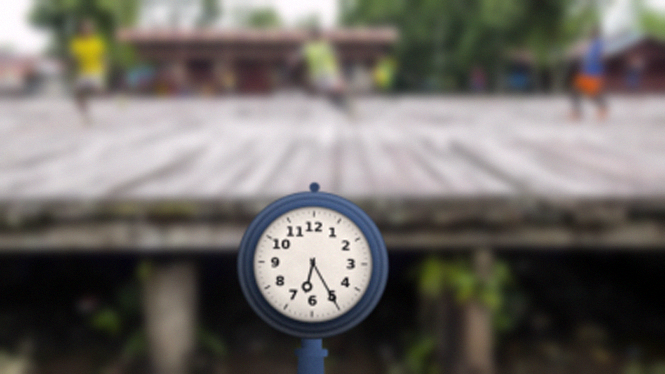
**6:25**
